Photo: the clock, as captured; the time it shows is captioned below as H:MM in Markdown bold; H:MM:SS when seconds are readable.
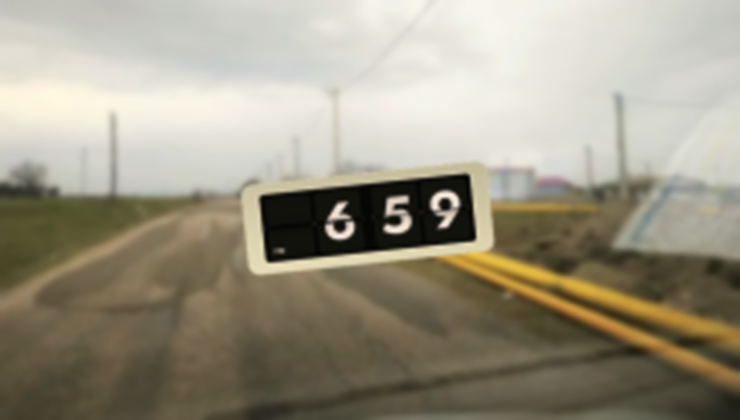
**6:59**
